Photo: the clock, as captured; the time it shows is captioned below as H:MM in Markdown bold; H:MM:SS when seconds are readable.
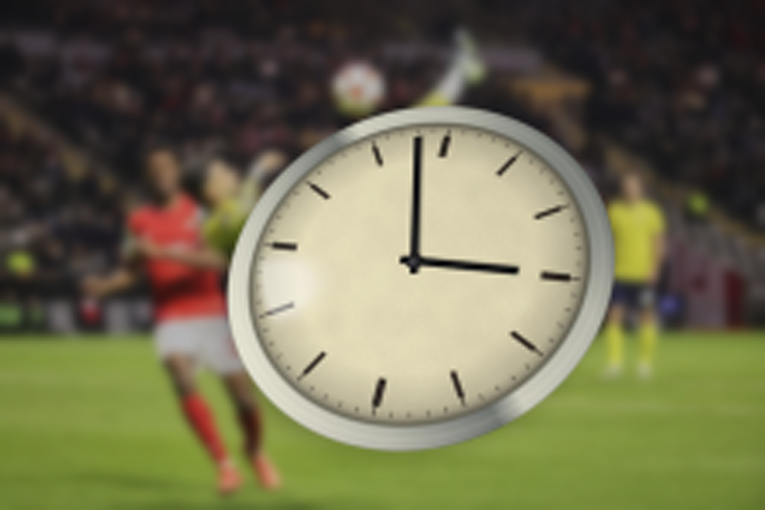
**2:58**
